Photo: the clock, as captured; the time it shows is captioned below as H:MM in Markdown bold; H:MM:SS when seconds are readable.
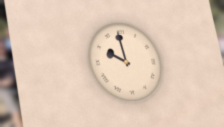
**9:59**
